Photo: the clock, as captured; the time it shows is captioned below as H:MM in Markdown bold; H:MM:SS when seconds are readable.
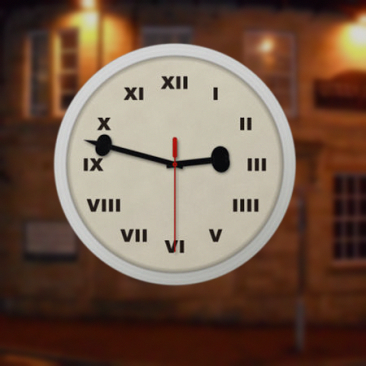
**2:47:30**
